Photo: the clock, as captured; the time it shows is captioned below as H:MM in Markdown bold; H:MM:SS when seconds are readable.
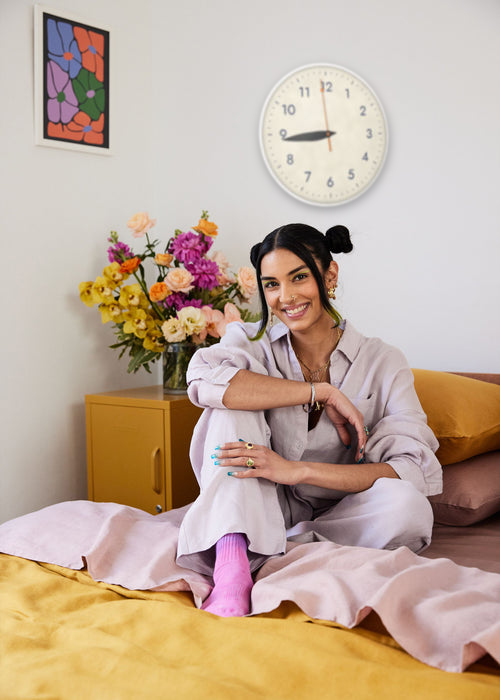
**8:43:59**
